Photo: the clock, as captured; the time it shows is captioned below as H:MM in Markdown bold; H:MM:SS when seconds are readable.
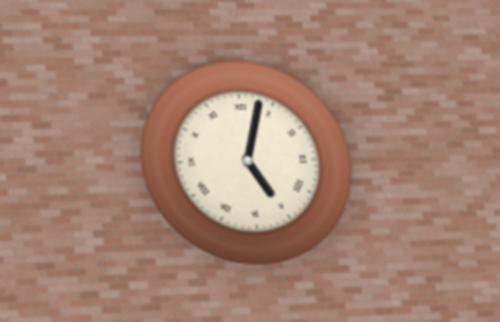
**5:03**
